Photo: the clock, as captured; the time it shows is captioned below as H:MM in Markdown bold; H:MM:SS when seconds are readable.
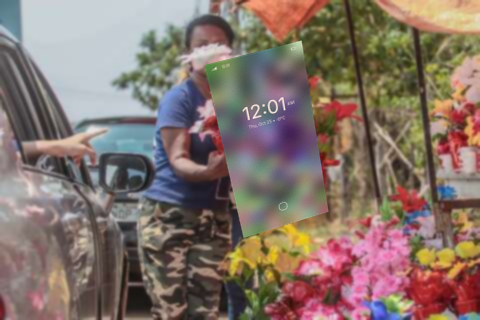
**12:01**
